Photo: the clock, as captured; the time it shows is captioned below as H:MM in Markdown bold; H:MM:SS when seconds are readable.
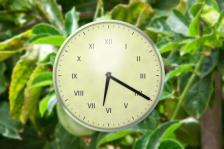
**6:20**
